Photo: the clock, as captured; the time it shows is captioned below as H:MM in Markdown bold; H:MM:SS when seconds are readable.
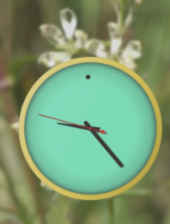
**9:23:48**
